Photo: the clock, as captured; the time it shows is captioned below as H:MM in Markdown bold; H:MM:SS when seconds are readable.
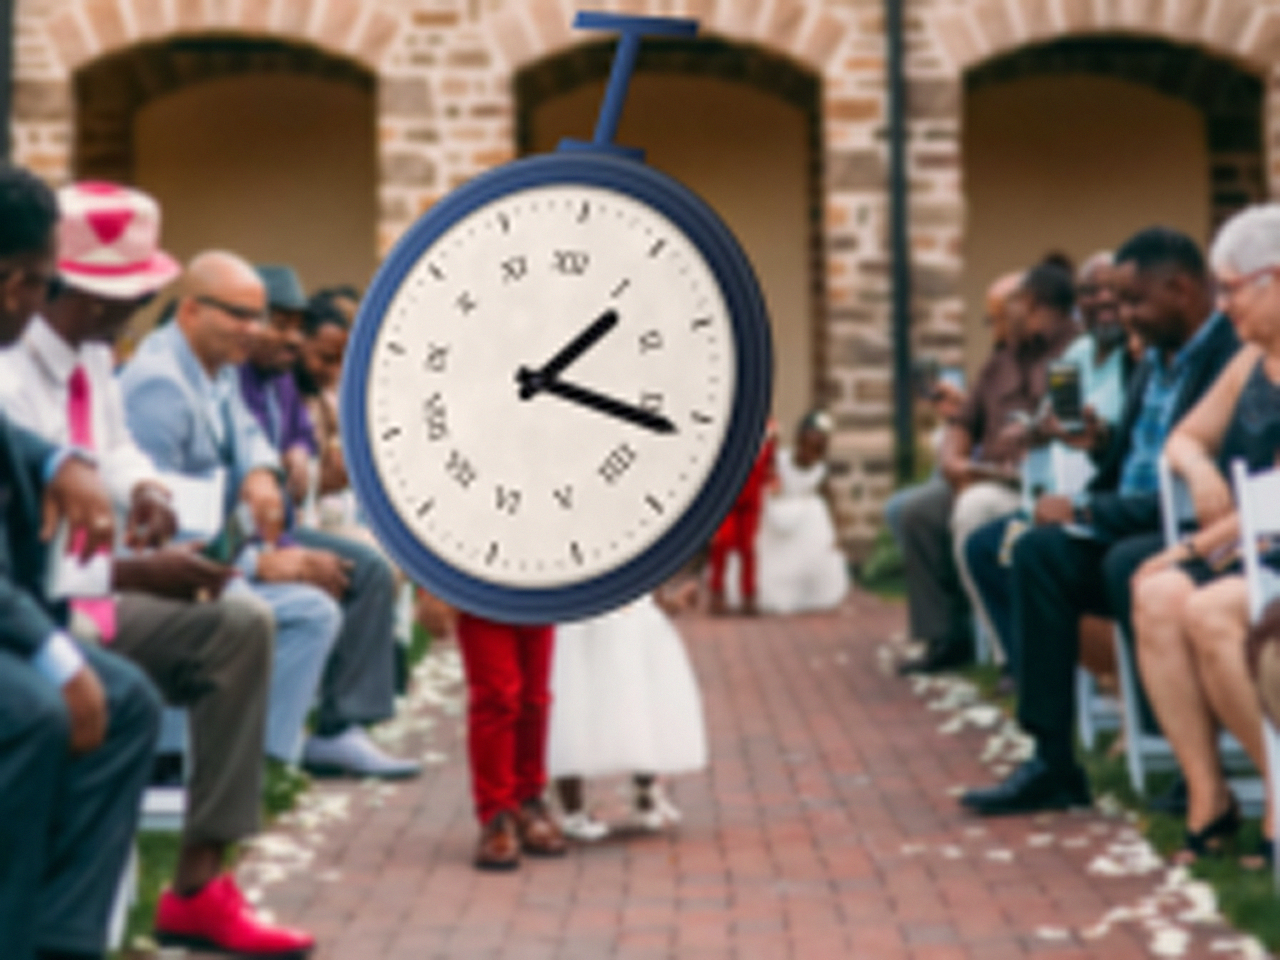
**1:16**
